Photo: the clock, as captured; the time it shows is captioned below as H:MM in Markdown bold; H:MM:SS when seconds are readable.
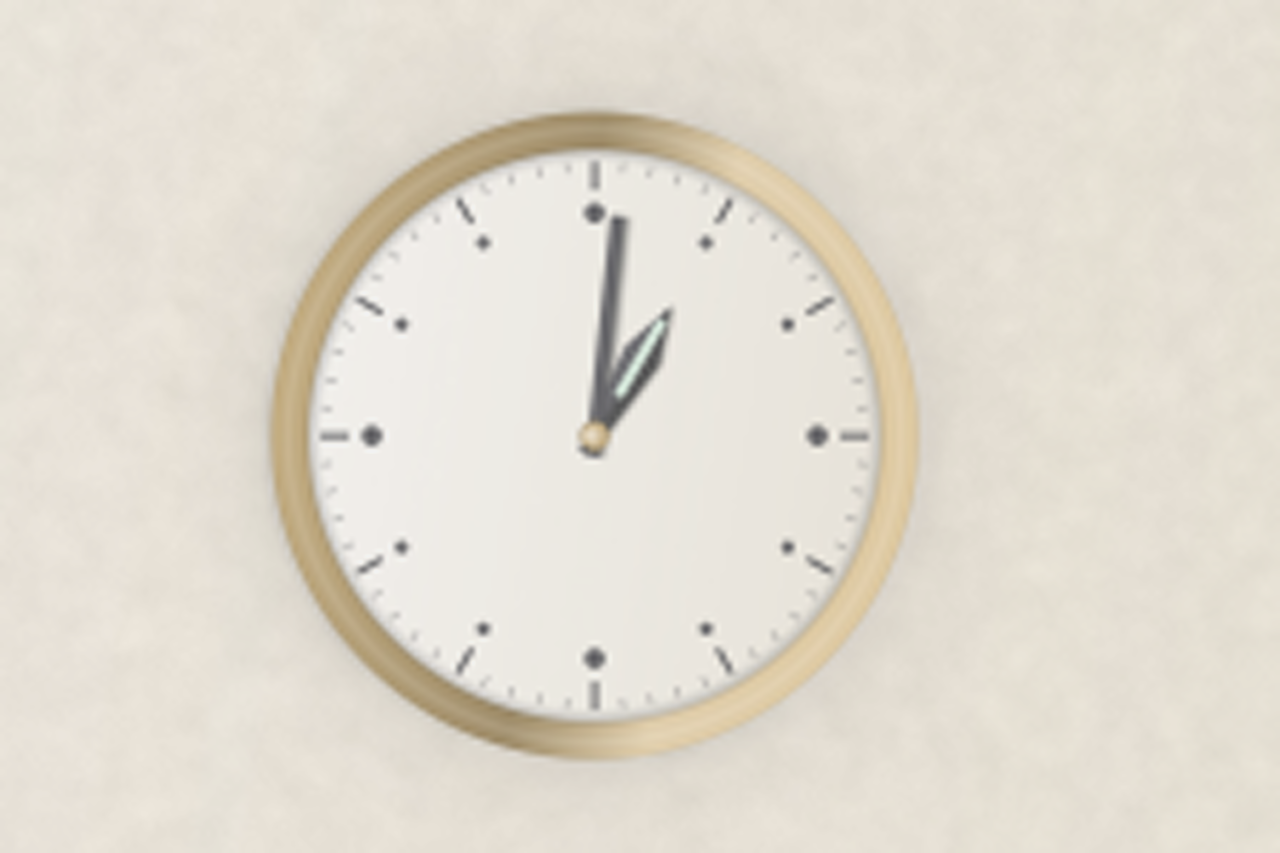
**1:01**
